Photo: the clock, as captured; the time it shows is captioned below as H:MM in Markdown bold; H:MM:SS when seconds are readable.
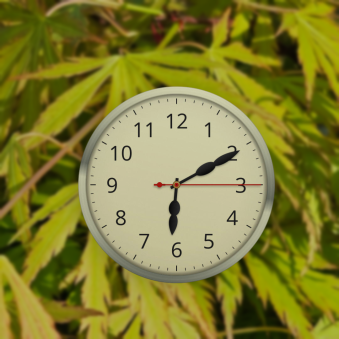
**6:10:15**
